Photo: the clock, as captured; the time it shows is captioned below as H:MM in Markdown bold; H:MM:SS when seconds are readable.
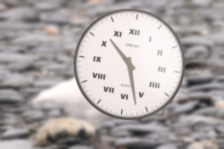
**10:27**
